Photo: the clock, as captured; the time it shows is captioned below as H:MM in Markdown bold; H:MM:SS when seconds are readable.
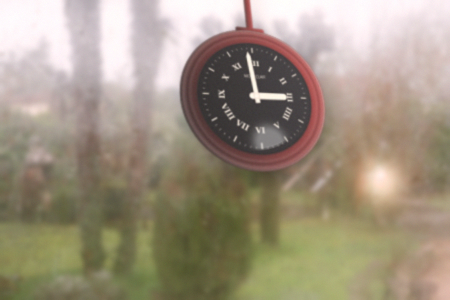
**2:59**
